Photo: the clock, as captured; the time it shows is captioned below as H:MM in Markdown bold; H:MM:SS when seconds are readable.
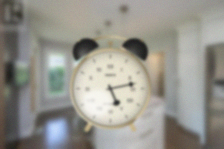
**5:13**
